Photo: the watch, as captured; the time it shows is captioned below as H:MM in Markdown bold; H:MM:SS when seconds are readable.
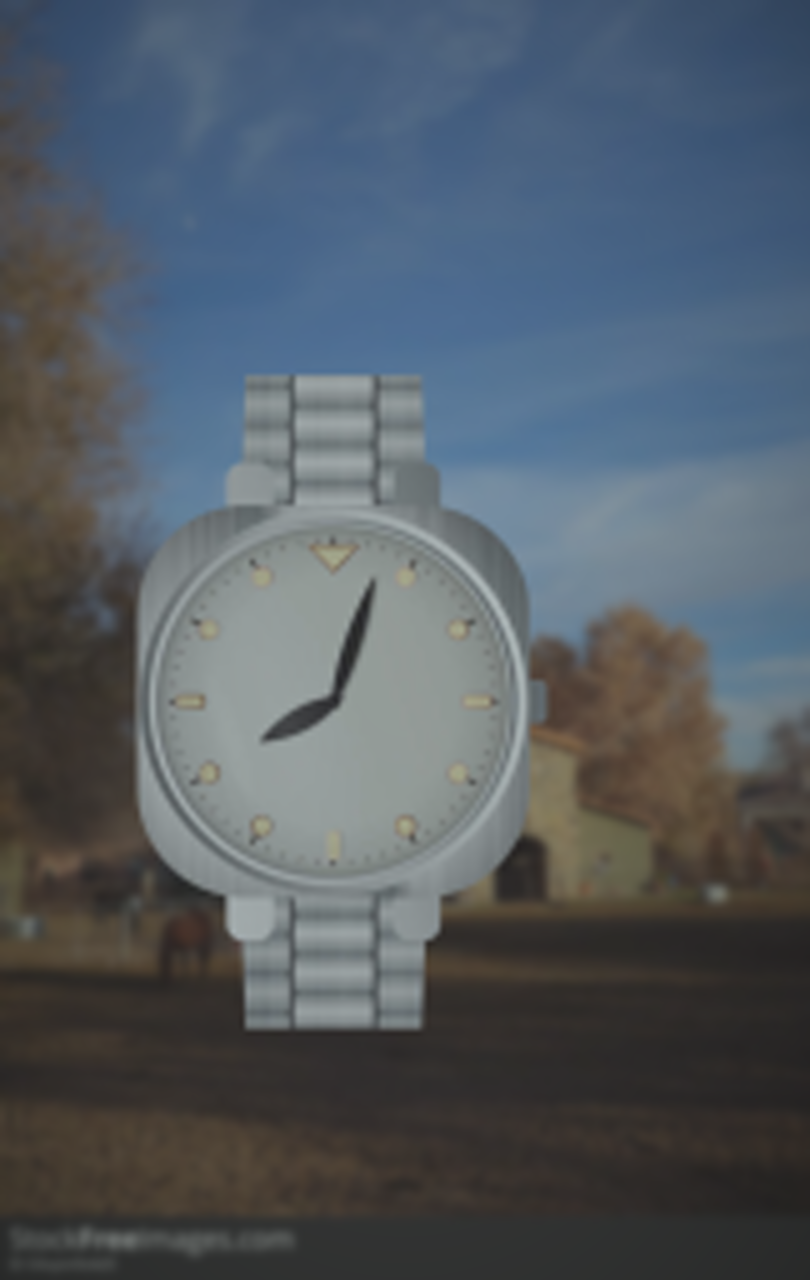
**8:03**
